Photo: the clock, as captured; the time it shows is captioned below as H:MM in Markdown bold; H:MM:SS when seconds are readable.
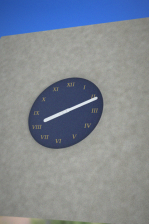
**8:11**
